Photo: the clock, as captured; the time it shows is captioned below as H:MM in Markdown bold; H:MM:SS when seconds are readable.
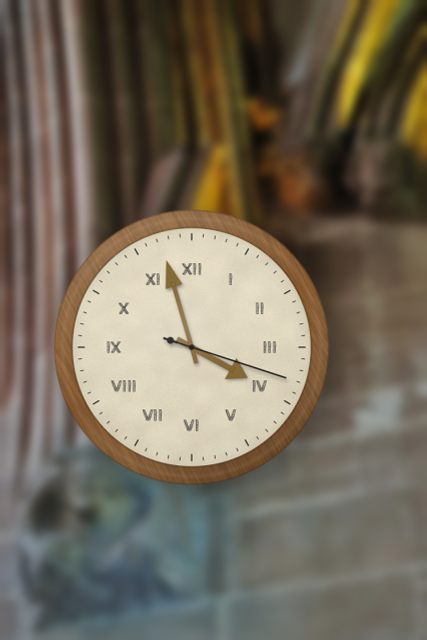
**3:57:18**
